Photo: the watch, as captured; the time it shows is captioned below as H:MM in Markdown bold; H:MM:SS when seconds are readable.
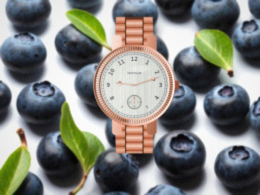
**9:12**
